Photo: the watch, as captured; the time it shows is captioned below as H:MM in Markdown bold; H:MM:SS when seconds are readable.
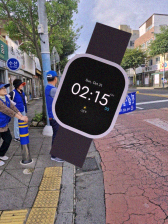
**2:15**
